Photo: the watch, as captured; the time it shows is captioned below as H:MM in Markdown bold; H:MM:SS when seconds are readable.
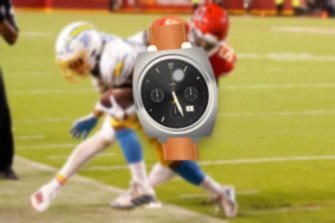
**5:27**
